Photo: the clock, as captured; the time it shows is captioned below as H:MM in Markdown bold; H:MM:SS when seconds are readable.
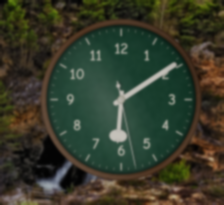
**6:09:28**
